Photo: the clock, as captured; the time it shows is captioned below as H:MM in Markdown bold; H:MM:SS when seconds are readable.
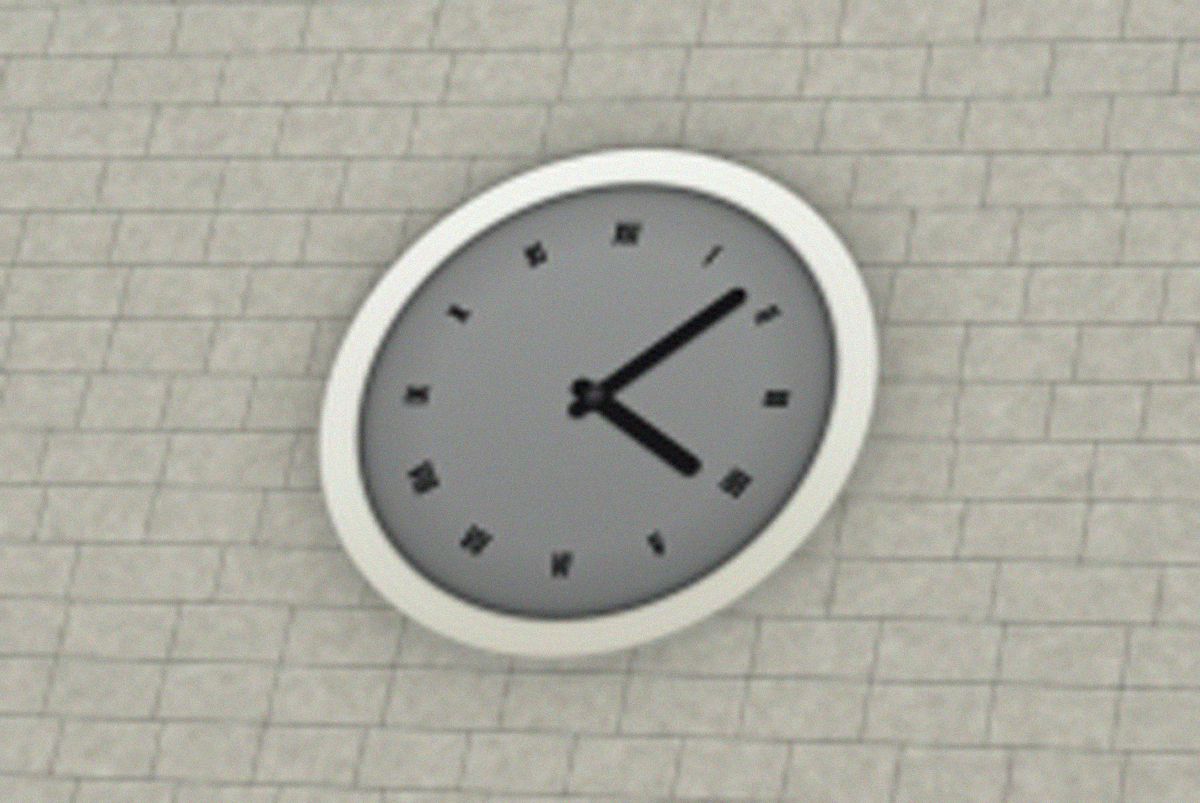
**4:08**
